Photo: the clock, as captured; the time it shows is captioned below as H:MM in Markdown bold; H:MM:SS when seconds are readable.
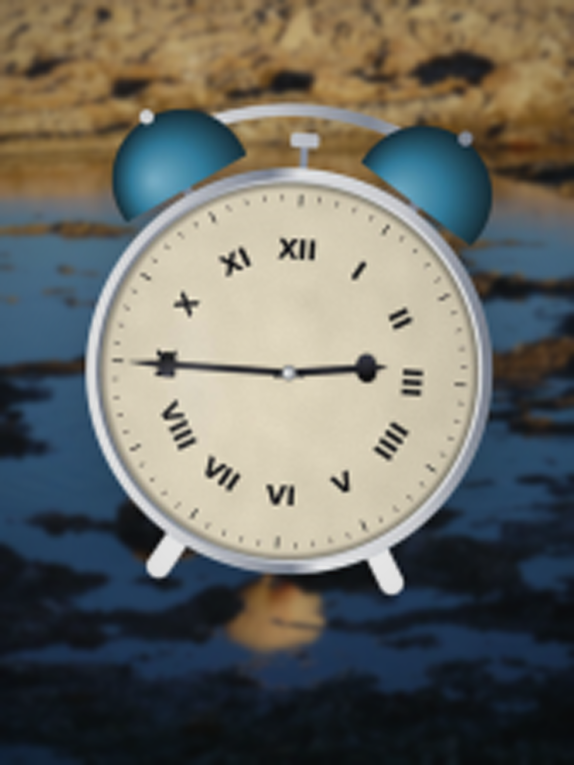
**2:45**
